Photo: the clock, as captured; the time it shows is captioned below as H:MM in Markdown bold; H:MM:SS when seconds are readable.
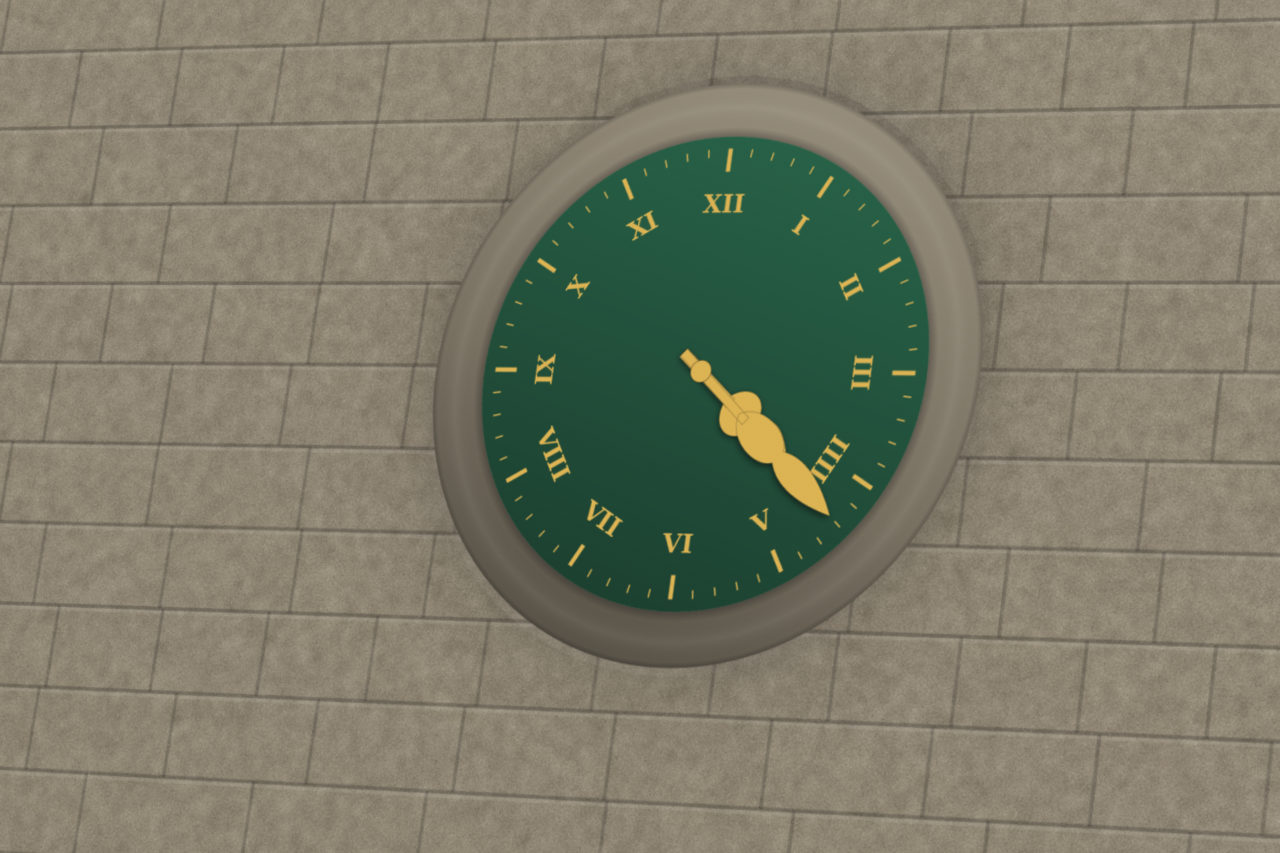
**4:22**
